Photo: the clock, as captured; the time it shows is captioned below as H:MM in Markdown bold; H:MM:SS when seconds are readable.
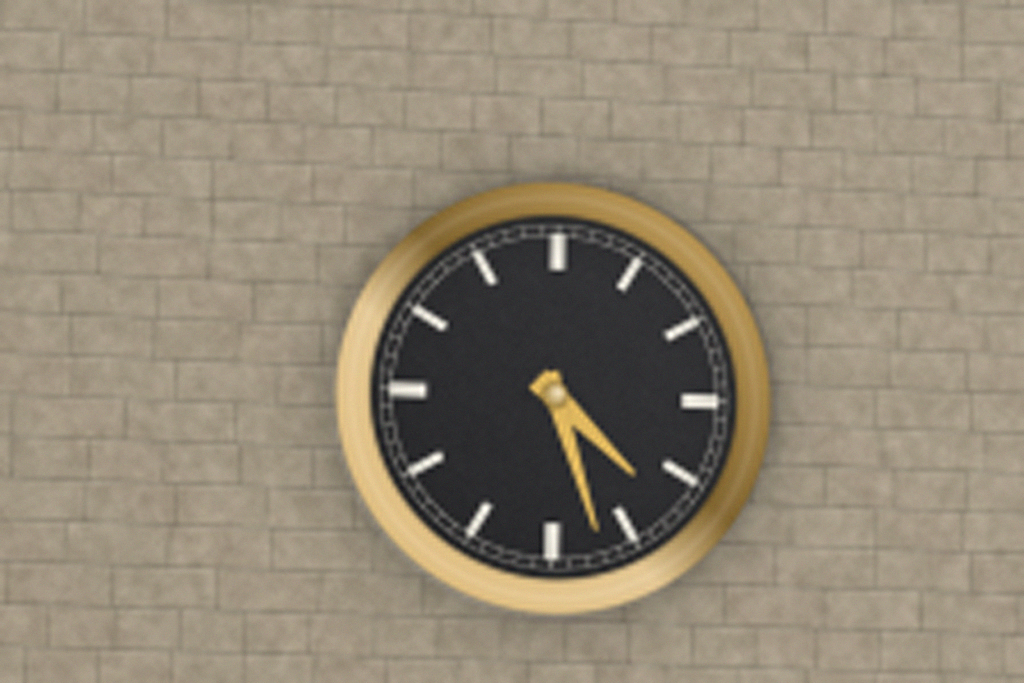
**4:27**
